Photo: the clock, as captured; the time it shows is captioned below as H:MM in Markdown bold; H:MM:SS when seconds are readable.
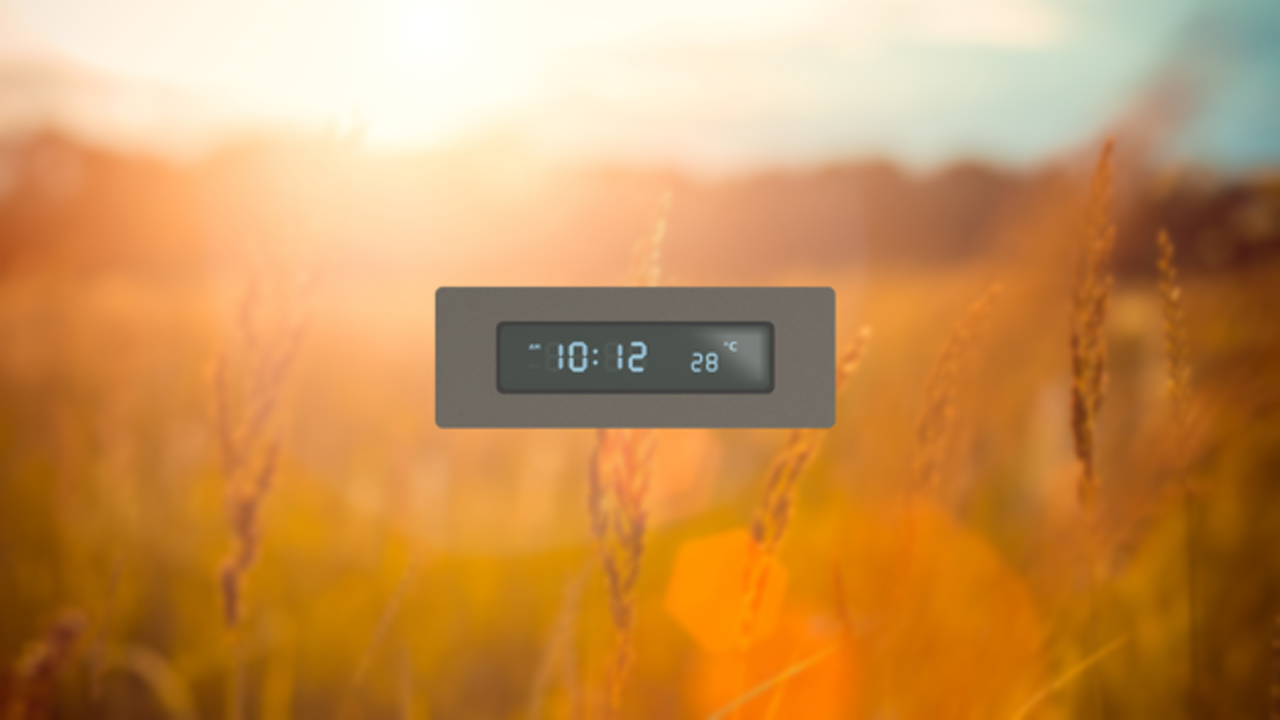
**10:12**
